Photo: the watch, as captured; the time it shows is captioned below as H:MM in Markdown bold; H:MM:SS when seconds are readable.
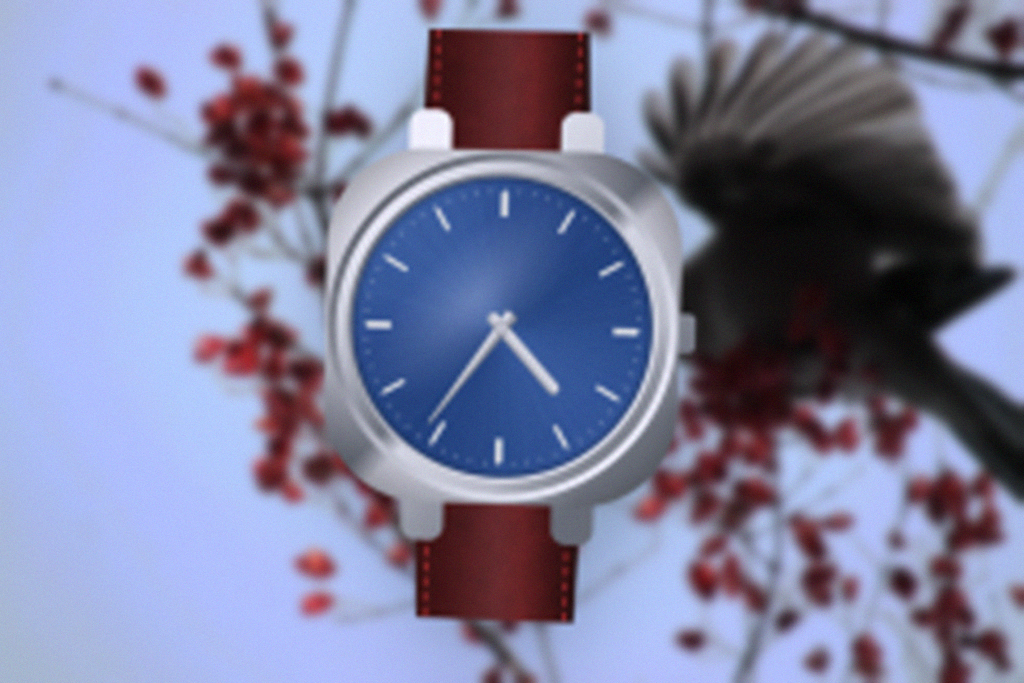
**4:36**
